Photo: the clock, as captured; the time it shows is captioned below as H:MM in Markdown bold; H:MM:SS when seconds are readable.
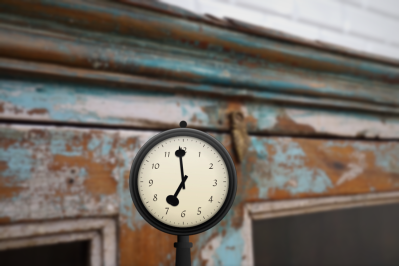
**6:59**
